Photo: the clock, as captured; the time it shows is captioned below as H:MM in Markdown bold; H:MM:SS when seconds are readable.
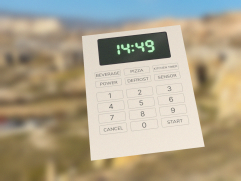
**14:49**
